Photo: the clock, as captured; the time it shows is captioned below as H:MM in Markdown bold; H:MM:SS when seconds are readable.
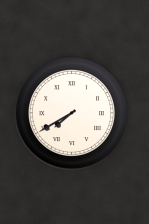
**7:40**
